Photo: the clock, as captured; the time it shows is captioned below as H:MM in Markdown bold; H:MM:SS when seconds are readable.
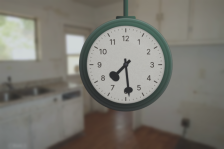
**7:29**
